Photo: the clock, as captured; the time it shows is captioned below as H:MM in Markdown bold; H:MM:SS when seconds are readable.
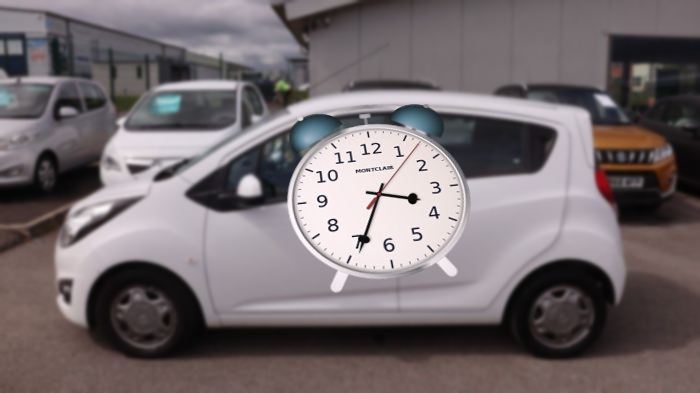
**3:34:07**
